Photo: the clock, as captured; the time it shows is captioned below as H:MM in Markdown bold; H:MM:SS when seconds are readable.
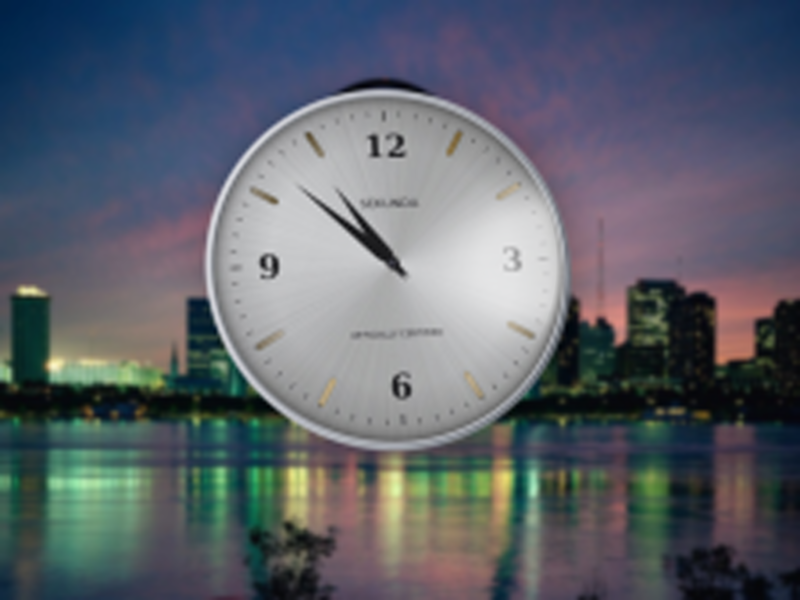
**10:52**
